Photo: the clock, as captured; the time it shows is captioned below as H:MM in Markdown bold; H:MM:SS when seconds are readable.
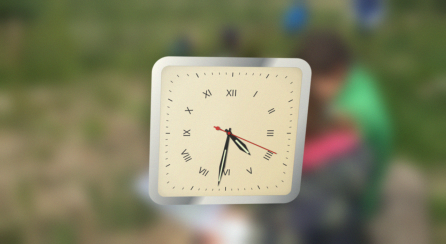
**4:31:19**
